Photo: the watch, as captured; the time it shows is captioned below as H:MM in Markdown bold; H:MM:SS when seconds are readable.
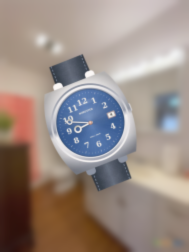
**8:49**
